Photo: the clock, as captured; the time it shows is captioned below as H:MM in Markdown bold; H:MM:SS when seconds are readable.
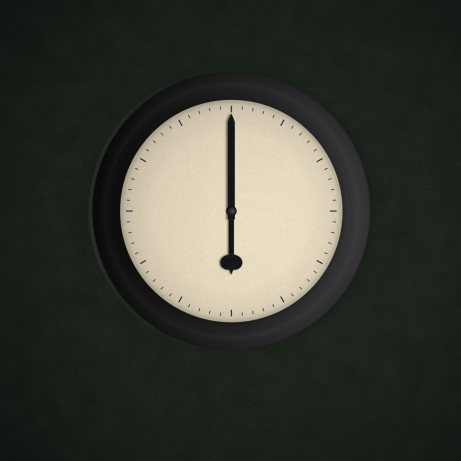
**6:00**
